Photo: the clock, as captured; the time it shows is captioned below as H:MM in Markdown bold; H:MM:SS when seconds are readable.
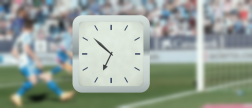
**6:52**
